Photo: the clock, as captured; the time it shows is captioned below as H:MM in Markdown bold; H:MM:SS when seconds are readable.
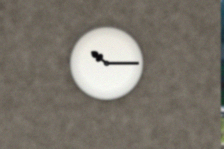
**10:15**
